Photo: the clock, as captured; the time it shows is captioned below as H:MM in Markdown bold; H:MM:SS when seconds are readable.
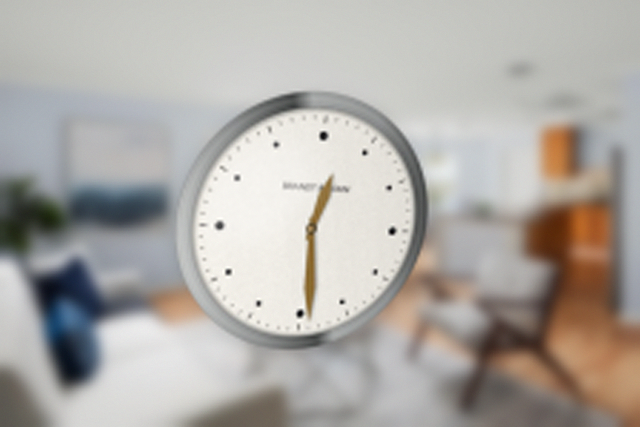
**12:29**
